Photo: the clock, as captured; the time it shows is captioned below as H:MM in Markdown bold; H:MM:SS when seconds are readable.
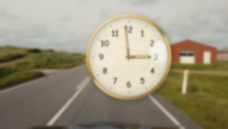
**2:59**
